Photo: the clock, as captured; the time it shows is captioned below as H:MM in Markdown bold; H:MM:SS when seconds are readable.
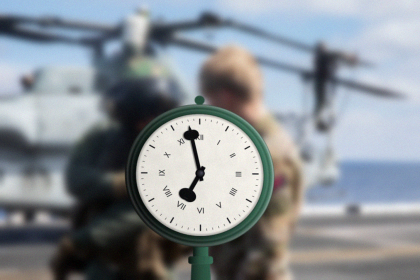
**6:58**
